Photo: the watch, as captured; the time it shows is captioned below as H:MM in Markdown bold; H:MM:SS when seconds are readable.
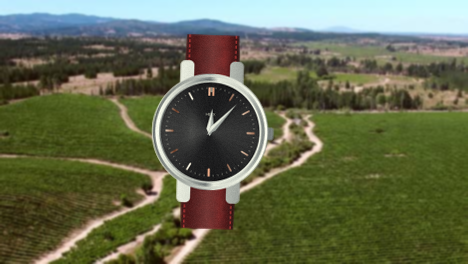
**12:07**
